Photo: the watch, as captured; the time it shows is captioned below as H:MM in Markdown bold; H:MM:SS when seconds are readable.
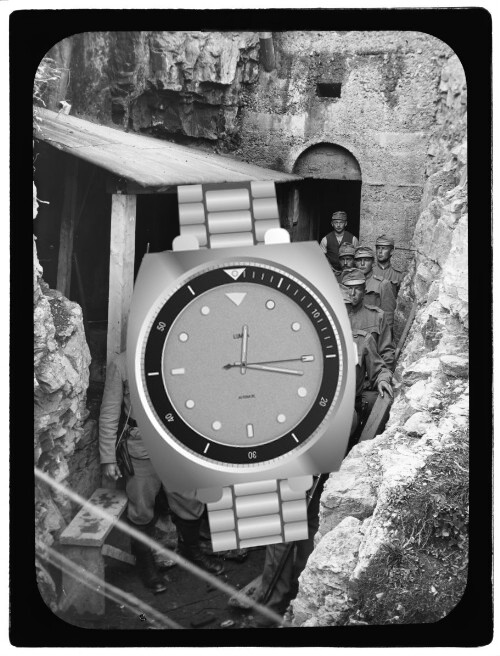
**12:17:15**
